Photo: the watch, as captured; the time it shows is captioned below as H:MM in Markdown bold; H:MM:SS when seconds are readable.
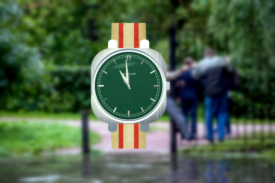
**10:59**
